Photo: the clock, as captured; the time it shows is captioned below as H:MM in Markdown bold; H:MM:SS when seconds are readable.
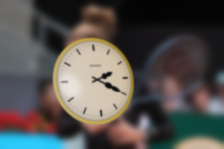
**2:20**
